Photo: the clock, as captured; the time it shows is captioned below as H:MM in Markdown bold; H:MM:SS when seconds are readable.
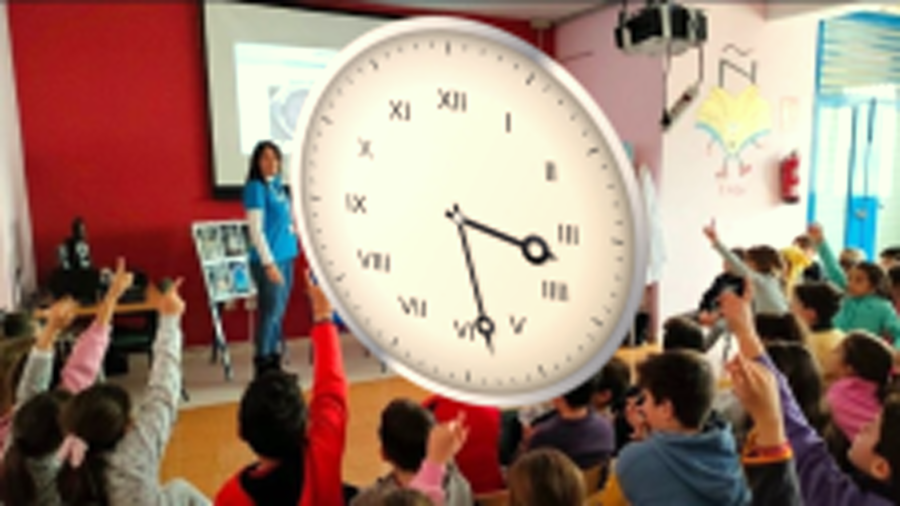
**3:28**
